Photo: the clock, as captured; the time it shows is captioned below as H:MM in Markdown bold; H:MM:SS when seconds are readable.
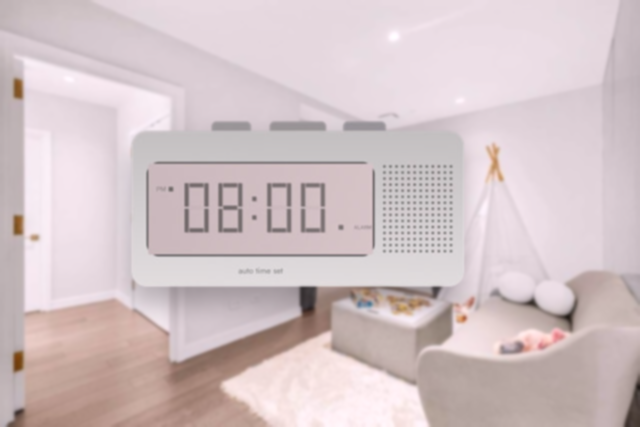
**8:00**
